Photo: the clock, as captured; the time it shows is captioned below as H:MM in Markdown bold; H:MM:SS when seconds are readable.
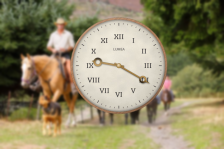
**9:20**
